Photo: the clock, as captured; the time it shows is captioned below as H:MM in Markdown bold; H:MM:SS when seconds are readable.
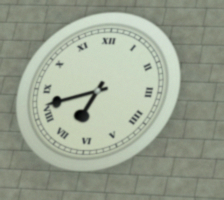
**6:42**
